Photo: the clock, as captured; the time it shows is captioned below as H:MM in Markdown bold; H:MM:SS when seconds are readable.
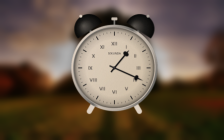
**1:19**
